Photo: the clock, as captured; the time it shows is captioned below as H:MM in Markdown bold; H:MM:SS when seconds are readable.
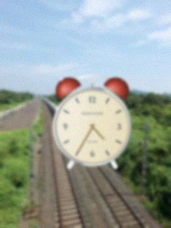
**4:35**
